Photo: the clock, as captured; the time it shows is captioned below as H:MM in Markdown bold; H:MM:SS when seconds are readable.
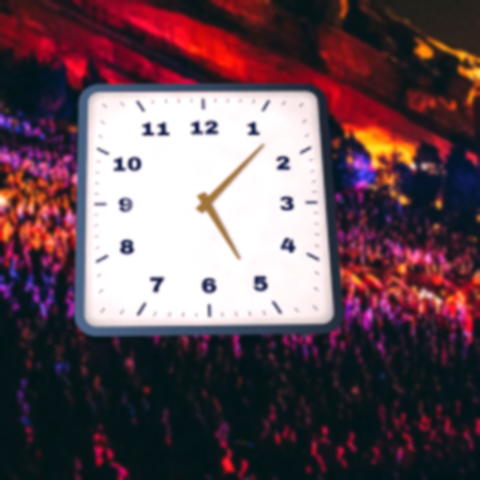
**5:07**
